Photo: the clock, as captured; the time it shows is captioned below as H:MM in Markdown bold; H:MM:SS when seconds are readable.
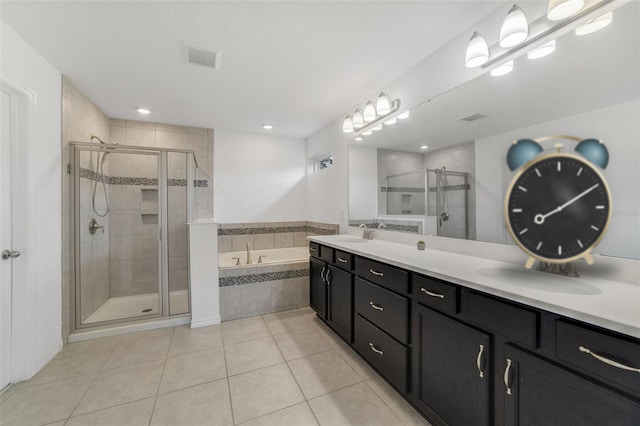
**8:10**
